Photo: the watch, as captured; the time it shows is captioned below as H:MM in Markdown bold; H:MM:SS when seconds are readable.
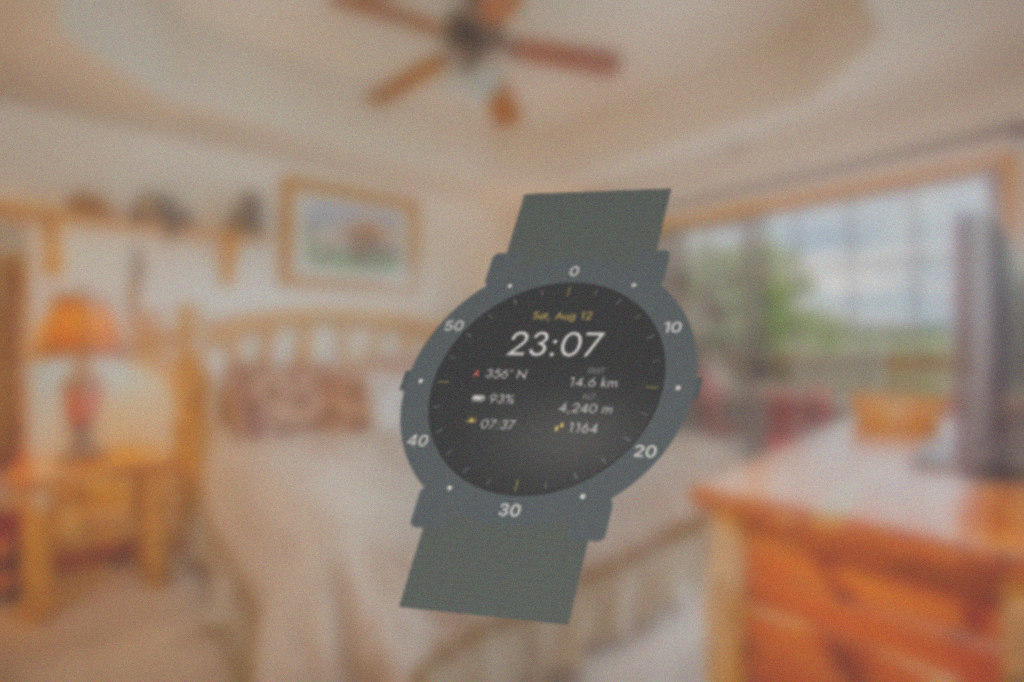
**23:07**
